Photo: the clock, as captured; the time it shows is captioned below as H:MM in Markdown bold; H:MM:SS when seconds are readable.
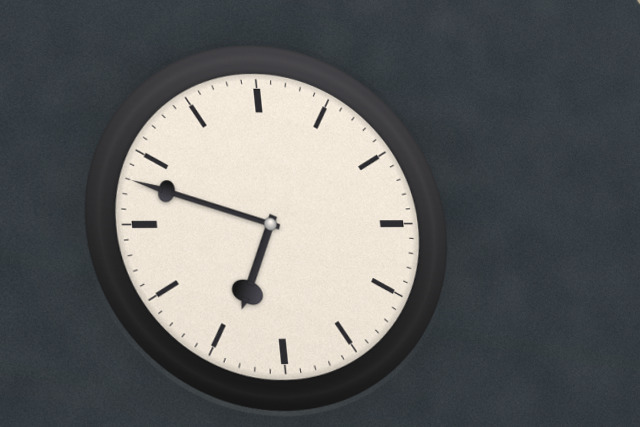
**6:48**
